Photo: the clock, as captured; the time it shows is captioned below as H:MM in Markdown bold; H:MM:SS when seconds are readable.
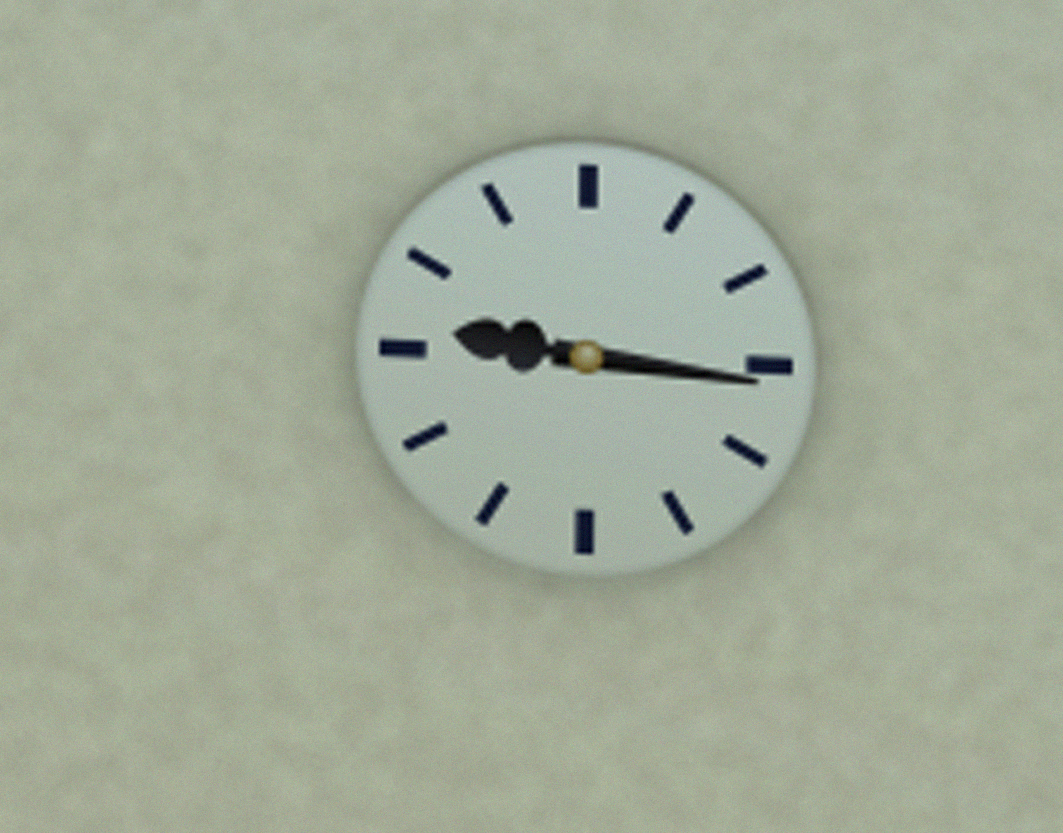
**9:16**
